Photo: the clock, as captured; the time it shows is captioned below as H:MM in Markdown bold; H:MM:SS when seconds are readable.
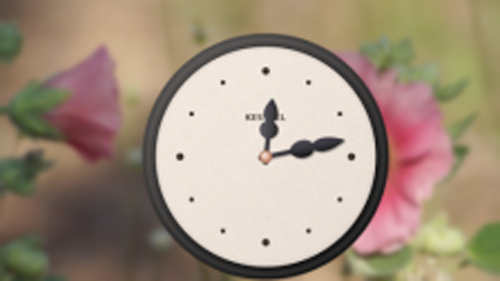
**12:13**
